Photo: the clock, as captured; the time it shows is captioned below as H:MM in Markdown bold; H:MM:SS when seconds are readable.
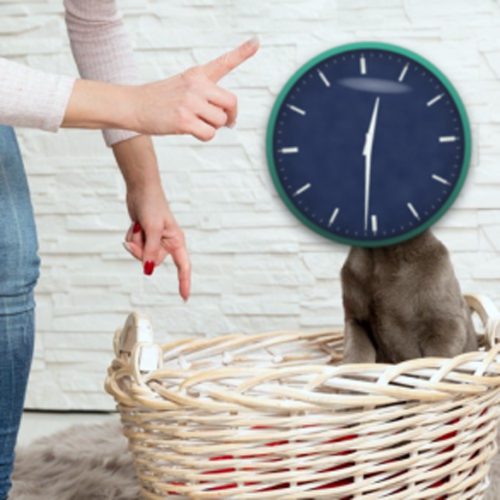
**12:31**
